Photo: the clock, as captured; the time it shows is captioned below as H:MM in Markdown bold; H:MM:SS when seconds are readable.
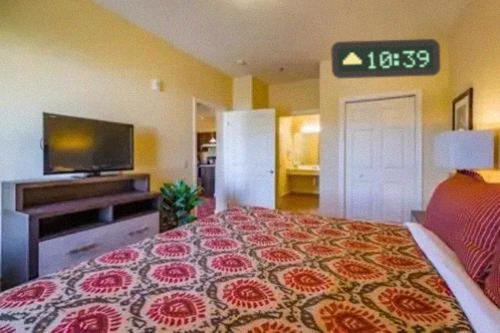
**10:39**
